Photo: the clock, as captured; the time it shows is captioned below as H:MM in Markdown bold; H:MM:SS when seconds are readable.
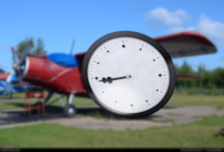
**8:44**
